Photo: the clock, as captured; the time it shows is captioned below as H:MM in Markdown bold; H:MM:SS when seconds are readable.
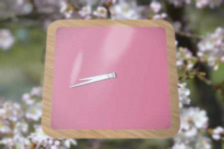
**8:42**
